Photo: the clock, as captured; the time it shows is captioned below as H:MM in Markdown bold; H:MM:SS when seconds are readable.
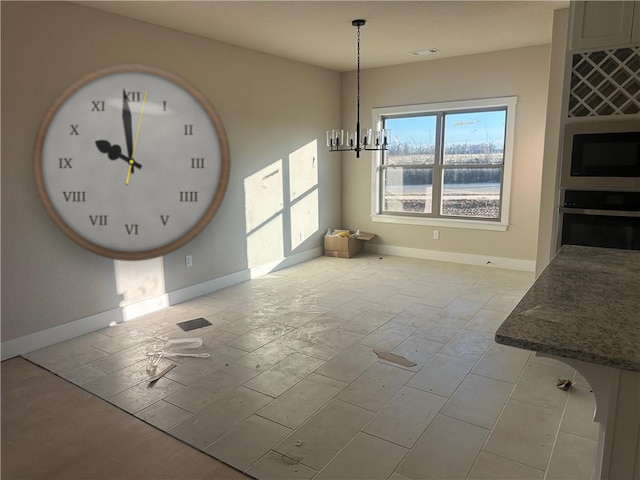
**9:59:02**
